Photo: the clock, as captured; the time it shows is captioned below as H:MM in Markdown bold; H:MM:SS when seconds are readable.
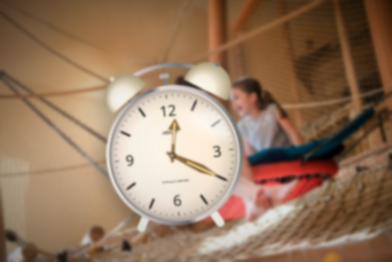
**12:20**
